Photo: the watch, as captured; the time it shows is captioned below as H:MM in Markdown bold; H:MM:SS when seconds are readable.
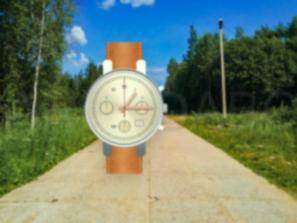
**1:15**
